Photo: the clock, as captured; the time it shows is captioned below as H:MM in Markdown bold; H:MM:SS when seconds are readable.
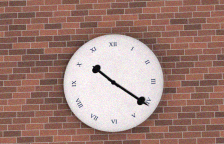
**10:21**
